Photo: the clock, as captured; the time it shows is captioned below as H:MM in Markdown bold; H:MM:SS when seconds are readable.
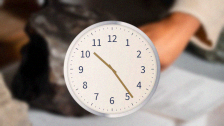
**10:24**
